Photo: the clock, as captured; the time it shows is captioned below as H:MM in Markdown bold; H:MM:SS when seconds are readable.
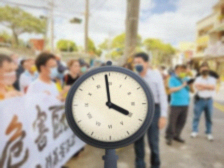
**3:59**
